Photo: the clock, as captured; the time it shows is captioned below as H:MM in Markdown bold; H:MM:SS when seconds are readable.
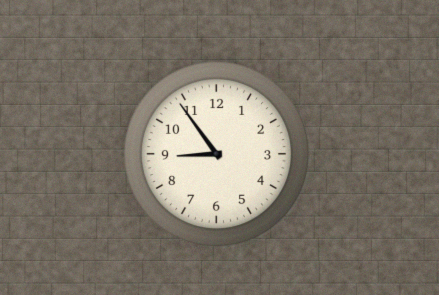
**8:54**
